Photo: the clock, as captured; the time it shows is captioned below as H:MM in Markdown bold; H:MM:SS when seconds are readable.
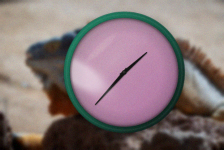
**1:37**
